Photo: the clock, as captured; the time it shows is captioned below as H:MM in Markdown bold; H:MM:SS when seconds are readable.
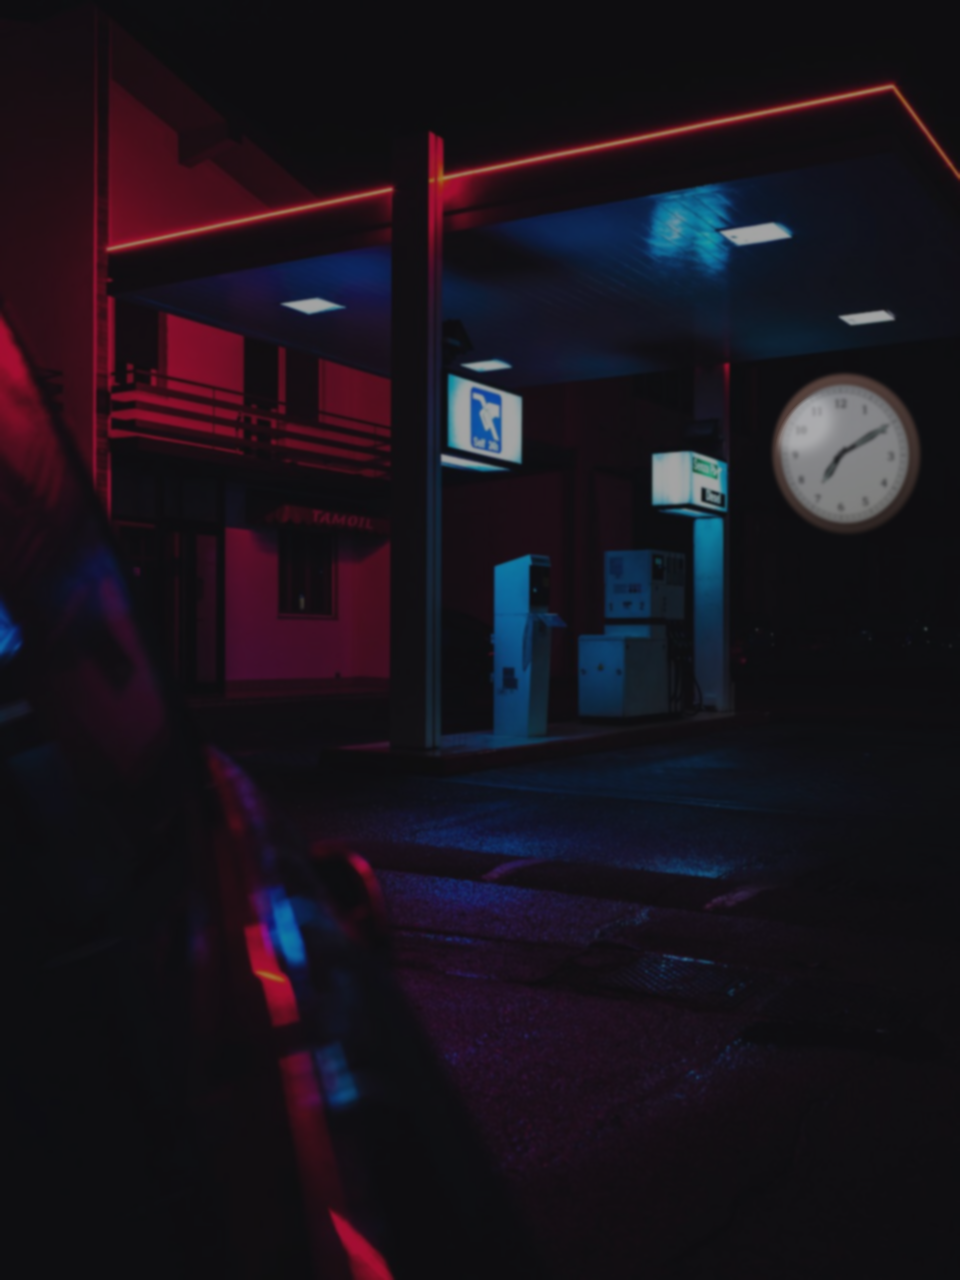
**7:10**
